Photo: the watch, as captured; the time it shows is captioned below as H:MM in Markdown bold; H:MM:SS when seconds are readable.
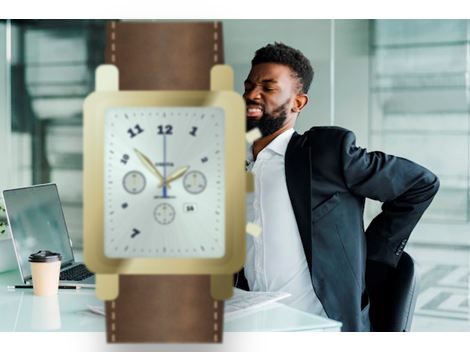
**1:53**
